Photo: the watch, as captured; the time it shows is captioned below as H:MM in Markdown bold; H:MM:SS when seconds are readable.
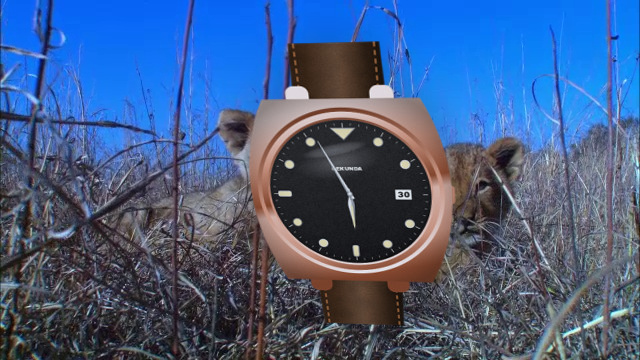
**5:56**
